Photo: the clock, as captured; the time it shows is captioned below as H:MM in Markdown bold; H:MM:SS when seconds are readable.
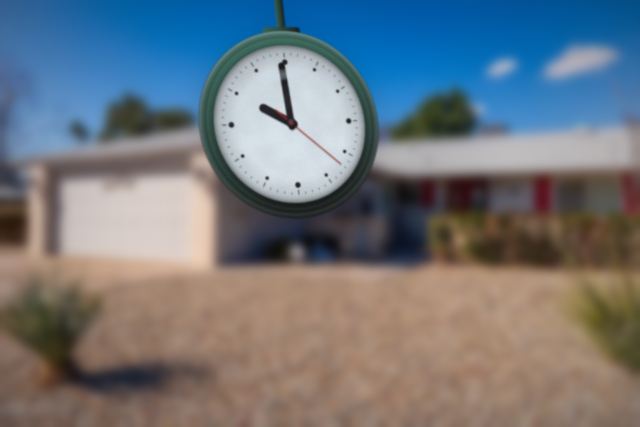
**9:59:22**
